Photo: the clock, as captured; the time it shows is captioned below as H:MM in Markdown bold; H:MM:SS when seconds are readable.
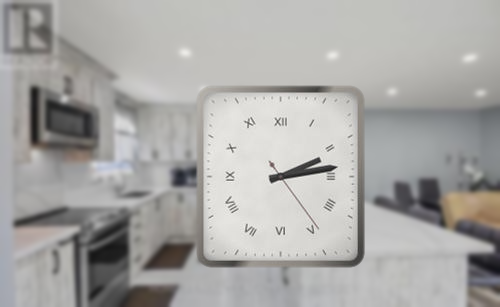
**2:13:24**
